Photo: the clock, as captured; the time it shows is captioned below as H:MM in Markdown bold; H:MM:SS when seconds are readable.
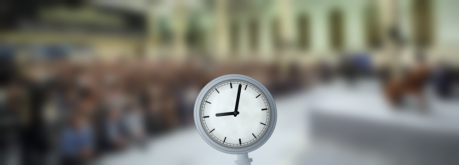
**9:03**
